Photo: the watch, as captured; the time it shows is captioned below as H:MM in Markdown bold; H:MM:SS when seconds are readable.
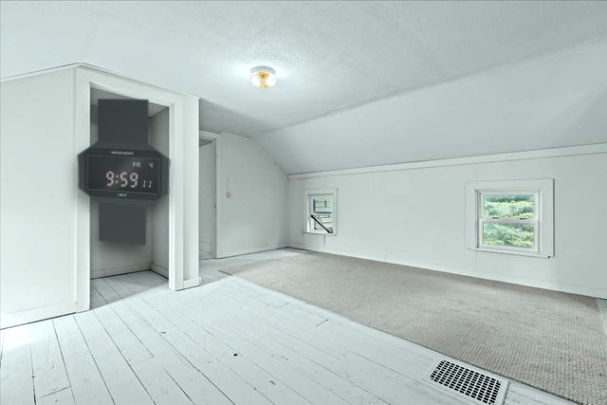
**9:59:11**
